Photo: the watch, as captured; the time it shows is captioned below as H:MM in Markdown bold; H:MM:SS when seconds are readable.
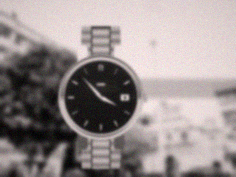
**3:53**
